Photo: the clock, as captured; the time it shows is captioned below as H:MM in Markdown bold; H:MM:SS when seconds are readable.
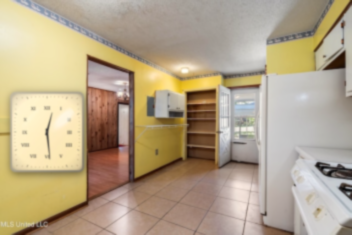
**12:29**
